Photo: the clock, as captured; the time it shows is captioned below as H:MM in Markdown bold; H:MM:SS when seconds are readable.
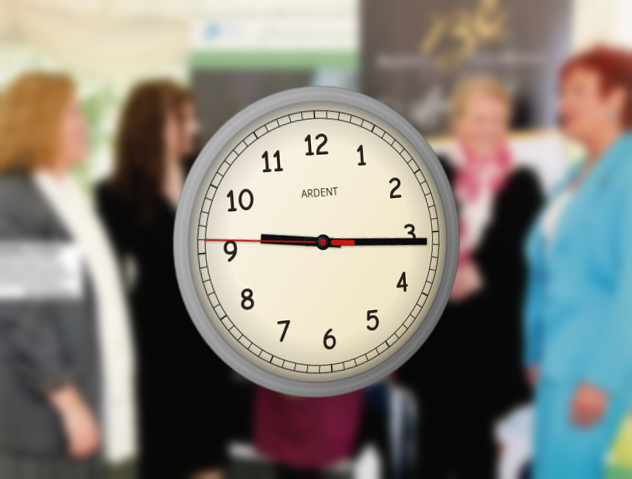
**9:15:46**
